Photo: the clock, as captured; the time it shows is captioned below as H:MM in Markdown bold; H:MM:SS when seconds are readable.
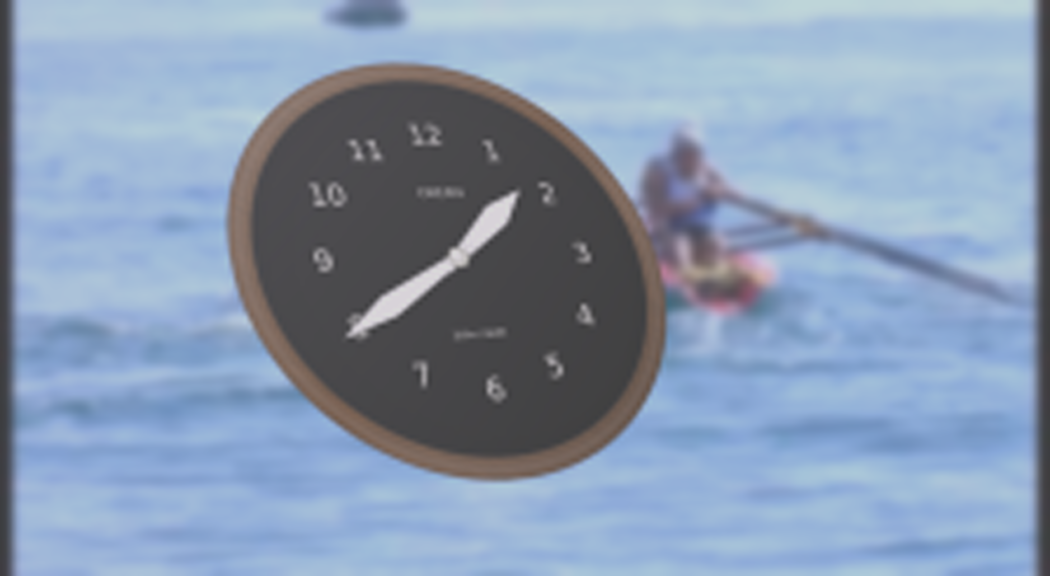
**1:40**
